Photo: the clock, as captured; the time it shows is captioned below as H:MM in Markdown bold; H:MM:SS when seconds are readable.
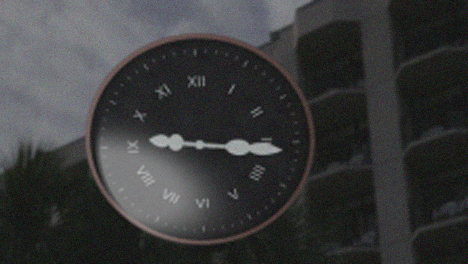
**9:16**
